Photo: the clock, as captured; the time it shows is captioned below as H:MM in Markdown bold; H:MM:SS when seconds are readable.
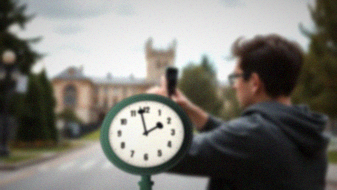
**1:58**
